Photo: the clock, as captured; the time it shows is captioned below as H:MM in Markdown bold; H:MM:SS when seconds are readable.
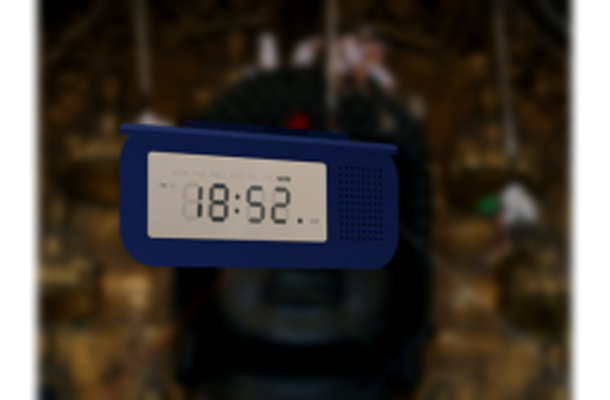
**18:52**
